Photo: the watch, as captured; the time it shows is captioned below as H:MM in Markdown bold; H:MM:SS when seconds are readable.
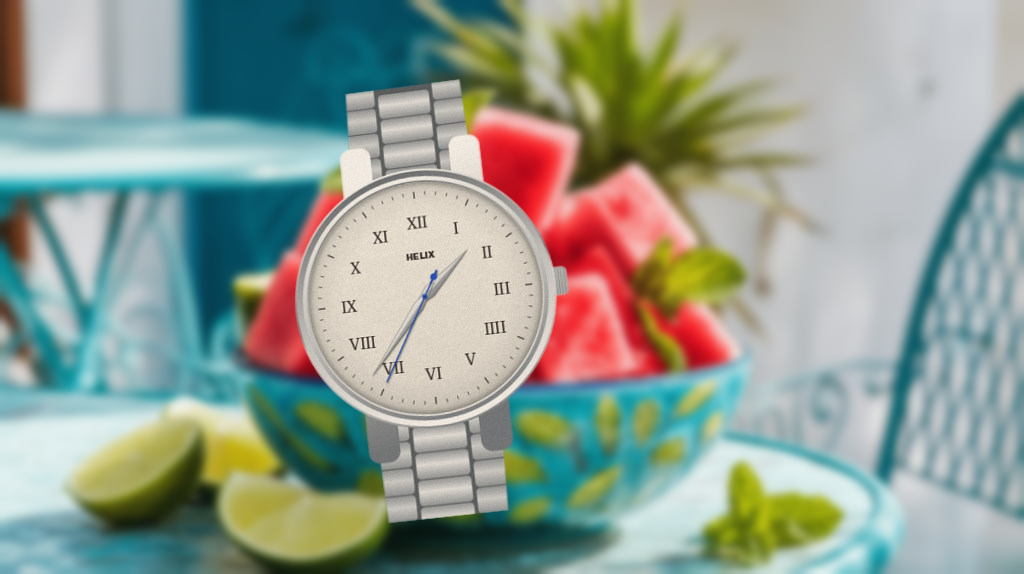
**1:36:35**
